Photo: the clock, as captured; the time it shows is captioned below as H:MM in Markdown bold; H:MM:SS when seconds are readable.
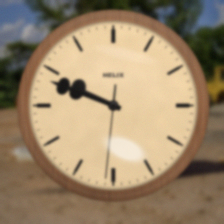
**9:48:31**
